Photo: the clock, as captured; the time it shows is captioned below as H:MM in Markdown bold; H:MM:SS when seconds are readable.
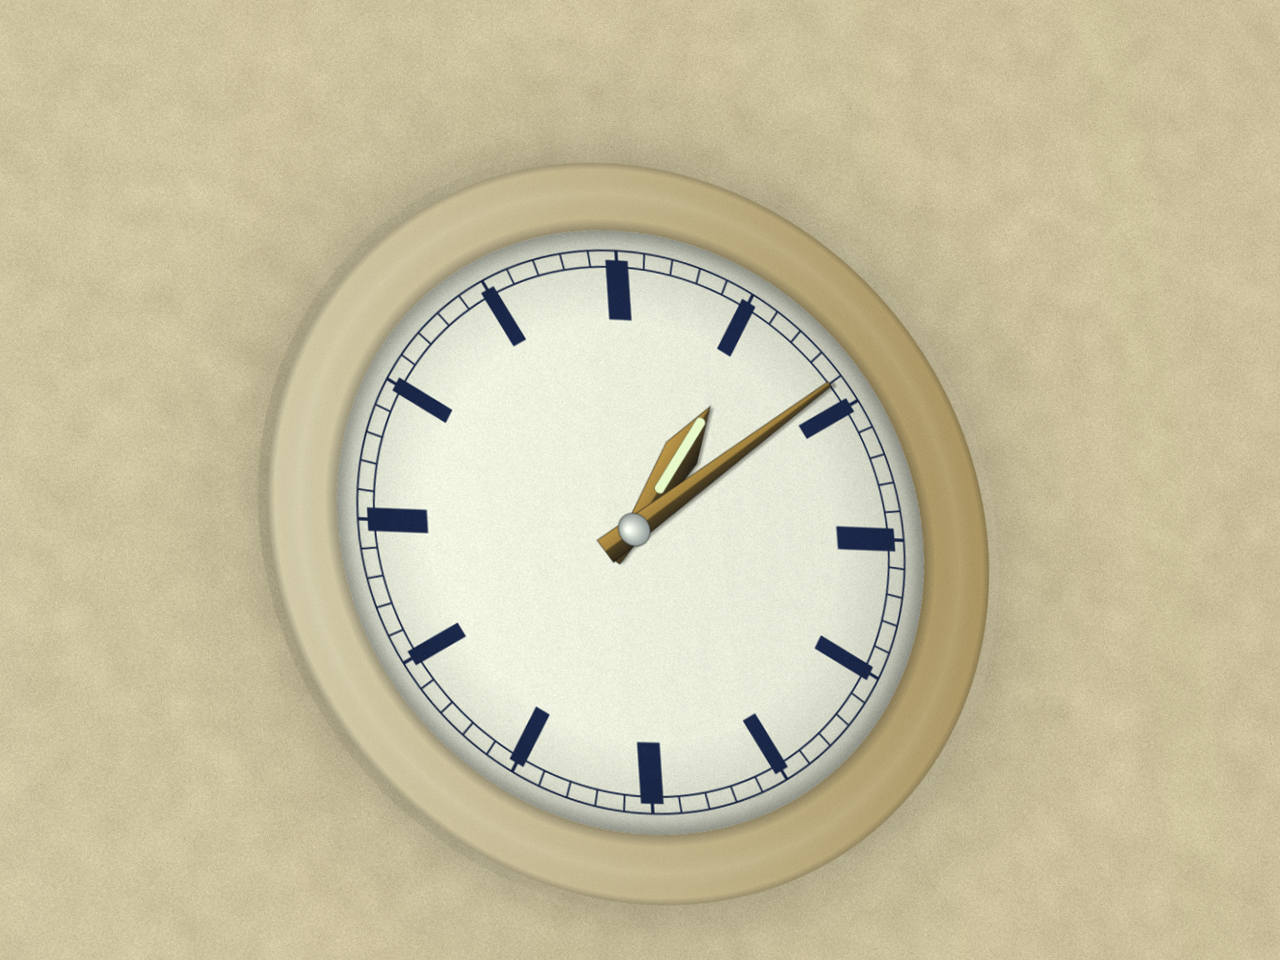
**1:09**
